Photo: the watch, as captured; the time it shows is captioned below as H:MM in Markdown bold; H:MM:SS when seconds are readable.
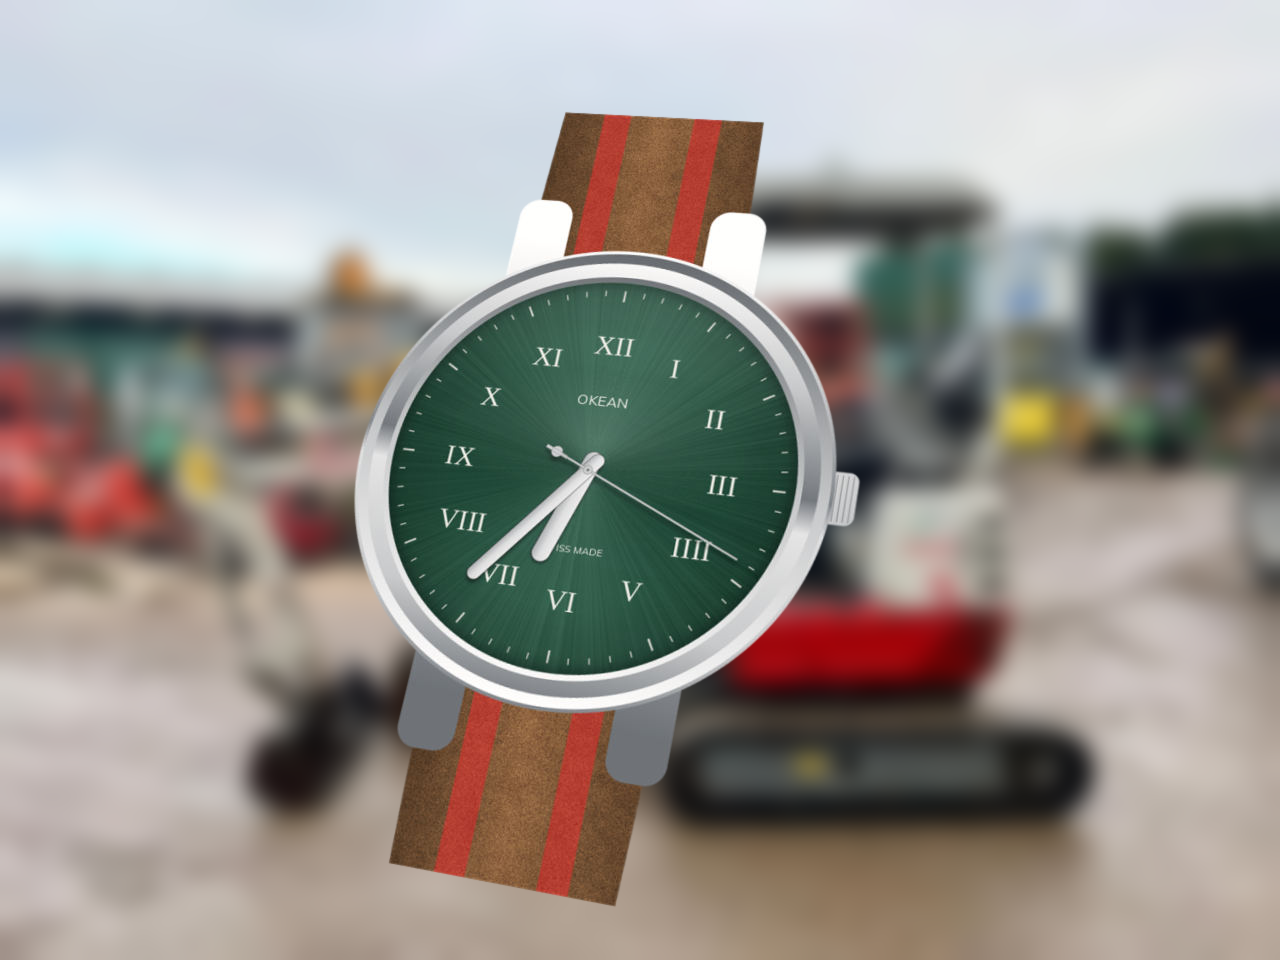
**6:36:19**
